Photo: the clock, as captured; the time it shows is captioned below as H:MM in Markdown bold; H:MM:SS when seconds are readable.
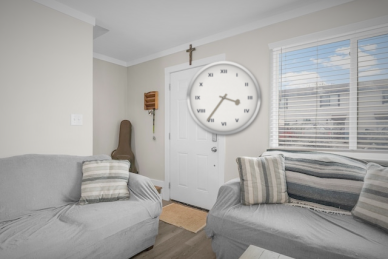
**3:36**
